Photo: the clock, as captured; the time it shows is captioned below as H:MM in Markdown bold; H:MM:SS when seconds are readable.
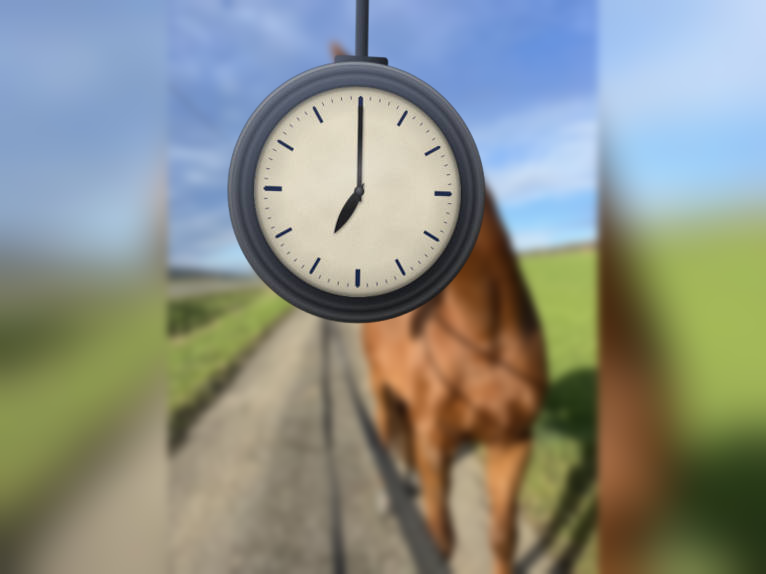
**7:00**
